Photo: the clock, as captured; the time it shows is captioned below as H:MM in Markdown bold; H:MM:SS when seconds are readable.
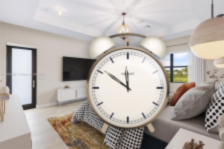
**11:51**
